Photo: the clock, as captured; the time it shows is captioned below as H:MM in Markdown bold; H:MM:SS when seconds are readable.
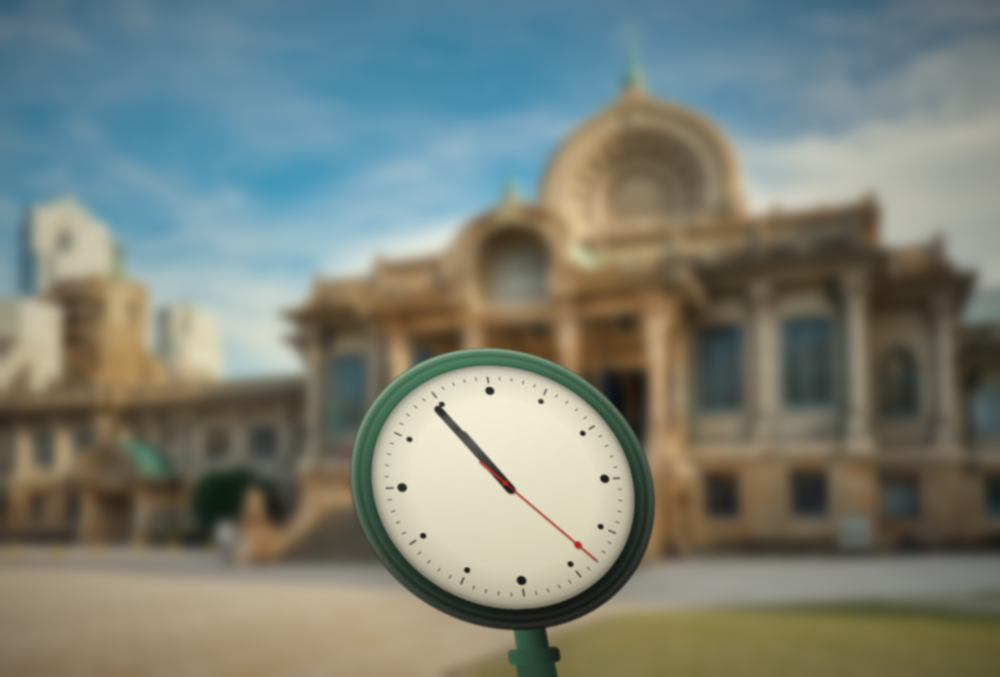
**10:54:23**
